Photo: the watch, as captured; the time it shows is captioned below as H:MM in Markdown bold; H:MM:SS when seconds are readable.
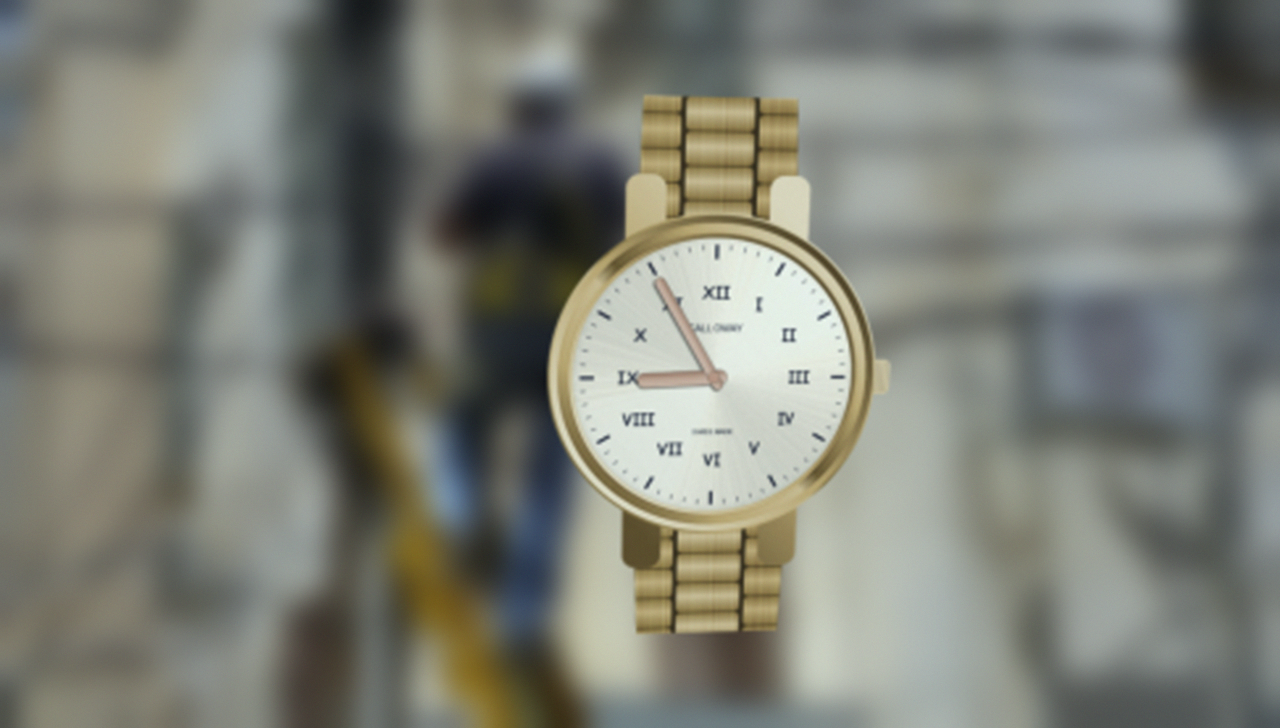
**8:55**
